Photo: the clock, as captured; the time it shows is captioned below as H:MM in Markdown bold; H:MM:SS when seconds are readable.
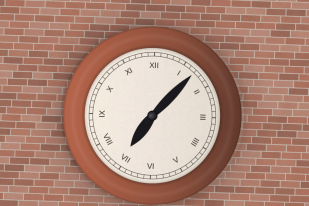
**7:07**
